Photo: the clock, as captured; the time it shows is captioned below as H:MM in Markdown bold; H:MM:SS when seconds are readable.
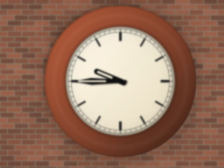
**9:45**
